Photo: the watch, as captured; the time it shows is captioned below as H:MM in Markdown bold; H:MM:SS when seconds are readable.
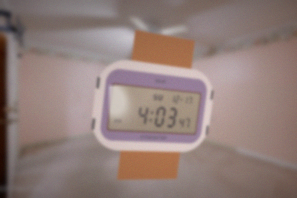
**4:03**
